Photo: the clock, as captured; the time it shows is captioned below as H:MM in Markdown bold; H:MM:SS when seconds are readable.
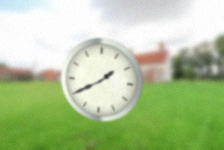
**1:40**
